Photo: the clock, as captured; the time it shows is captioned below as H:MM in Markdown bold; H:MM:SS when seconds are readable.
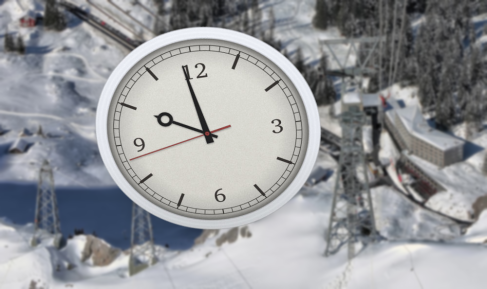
**9:58:43**
